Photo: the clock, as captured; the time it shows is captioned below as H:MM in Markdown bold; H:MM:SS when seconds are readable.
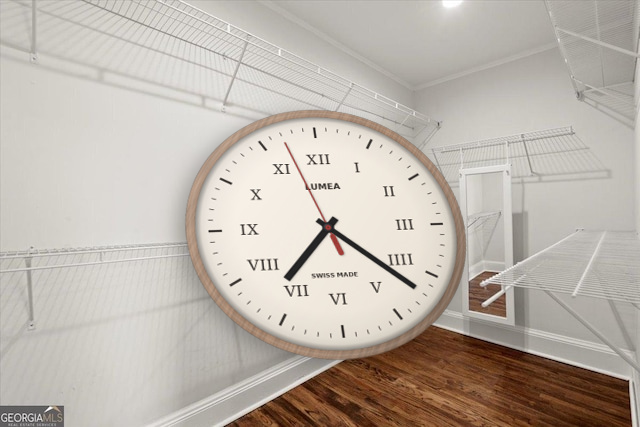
**7:21:57**
